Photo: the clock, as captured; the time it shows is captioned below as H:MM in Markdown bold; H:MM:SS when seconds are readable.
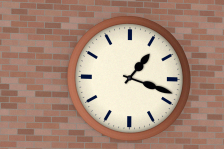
**1:18**
